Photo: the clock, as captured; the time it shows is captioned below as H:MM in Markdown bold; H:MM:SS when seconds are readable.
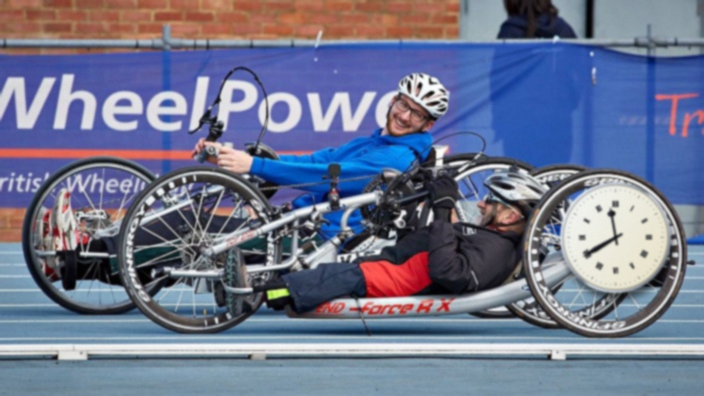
**11:40**
